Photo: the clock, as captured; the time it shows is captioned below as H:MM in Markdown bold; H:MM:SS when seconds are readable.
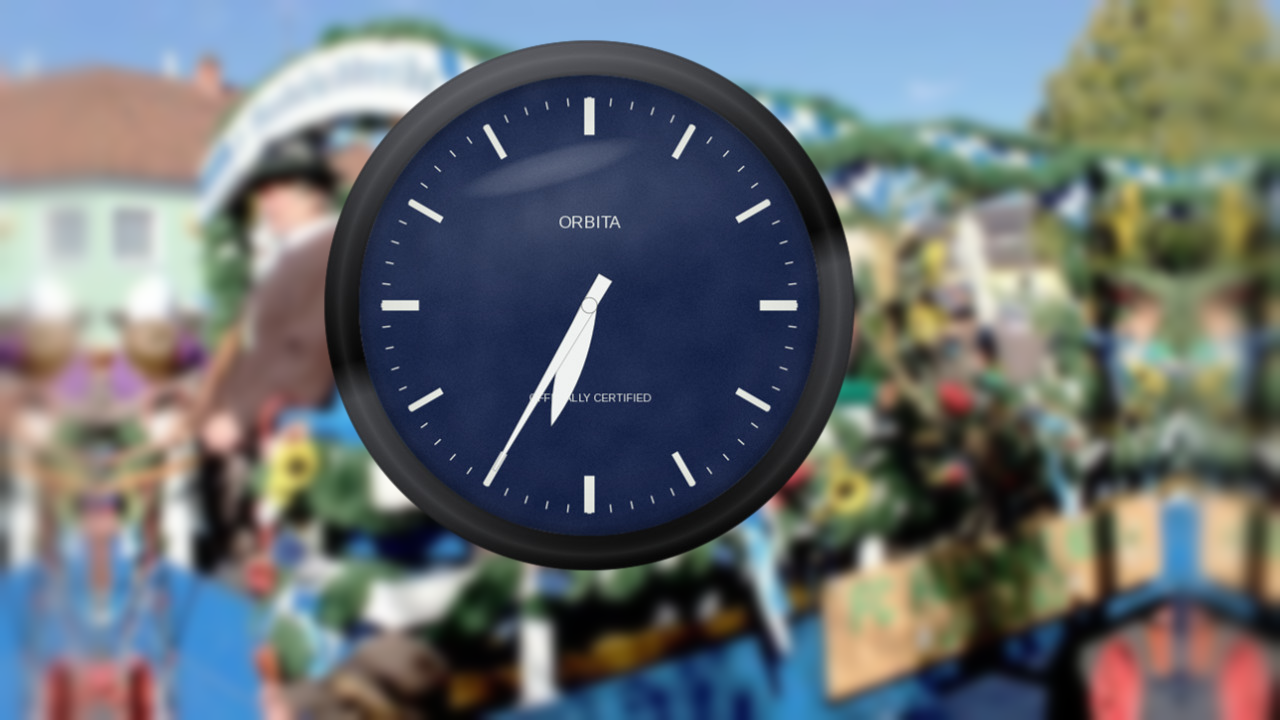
**6:35**
